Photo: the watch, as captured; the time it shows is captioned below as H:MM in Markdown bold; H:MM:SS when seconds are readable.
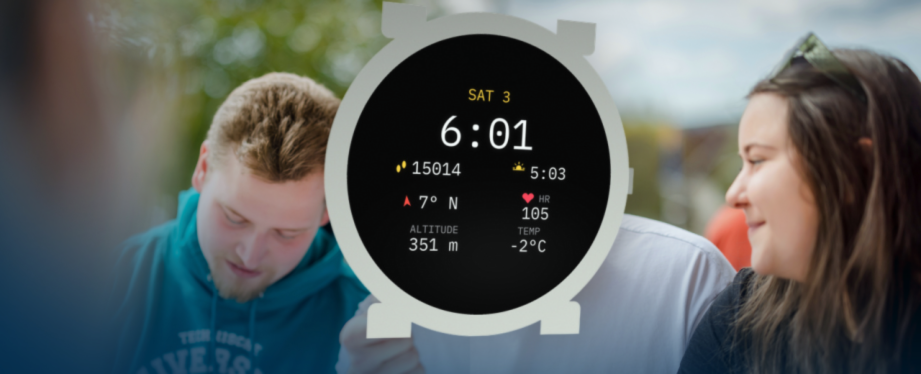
**6:01**
